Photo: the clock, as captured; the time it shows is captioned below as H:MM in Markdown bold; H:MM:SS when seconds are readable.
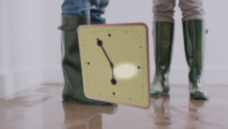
**5:55**
